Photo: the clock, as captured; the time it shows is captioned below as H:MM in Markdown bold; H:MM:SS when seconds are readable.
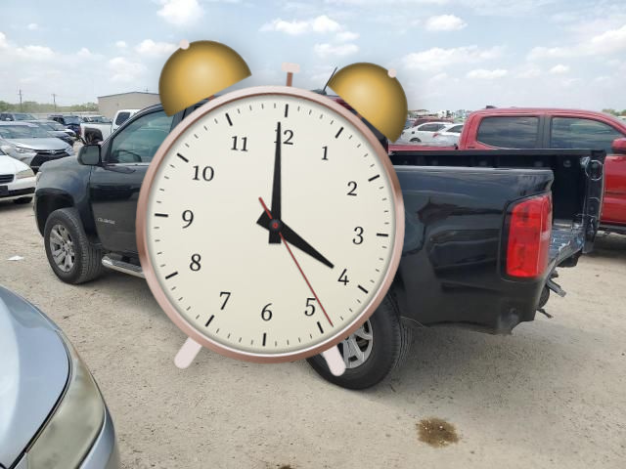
**3:59:24**
